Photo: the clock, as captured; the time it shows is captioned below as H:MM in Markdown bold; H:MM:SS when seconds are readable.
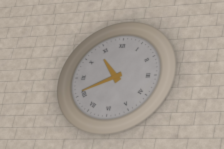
**10:41**
